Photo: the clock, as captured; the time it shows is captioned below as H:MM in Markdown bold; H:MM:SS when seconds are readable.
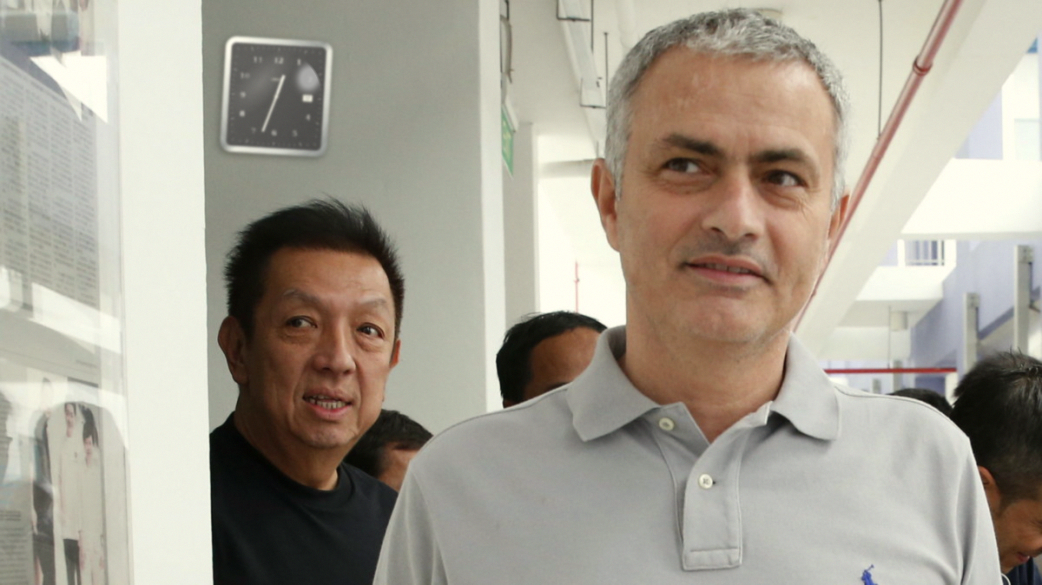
**12:33**
